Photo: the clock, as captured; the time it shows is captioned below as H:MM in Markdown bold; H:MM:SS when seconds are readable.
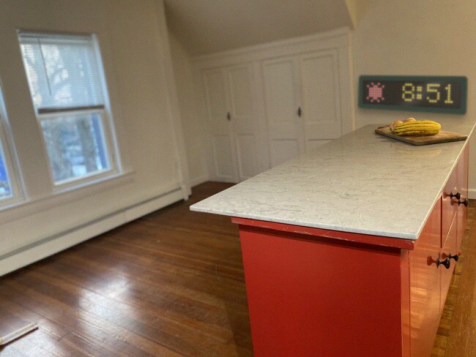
**8:51**
